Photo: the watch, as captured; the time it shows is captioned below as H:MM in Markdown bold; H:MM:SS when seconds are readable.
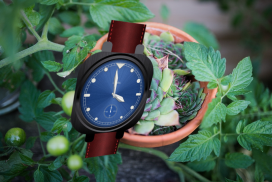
**3:59**
